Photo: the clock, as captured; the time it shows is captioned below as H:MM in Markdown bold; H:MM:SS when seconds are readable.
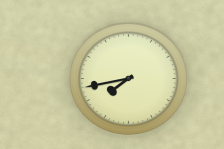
**7:43**
